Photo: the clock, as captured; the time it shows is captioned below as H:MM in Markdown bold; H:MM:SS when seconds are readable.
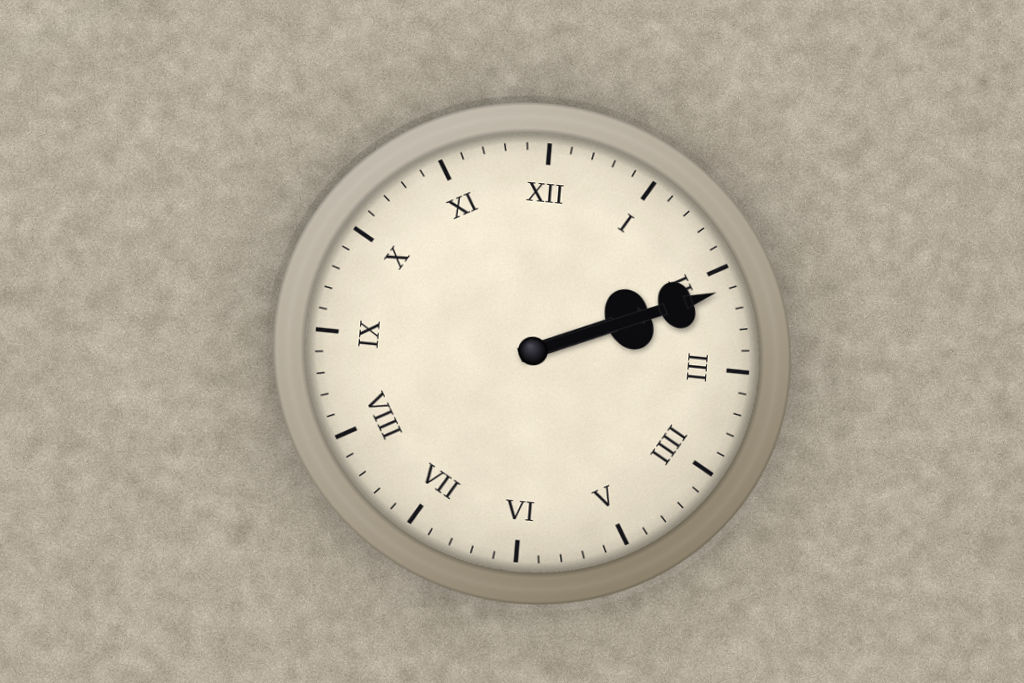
**2:11**
